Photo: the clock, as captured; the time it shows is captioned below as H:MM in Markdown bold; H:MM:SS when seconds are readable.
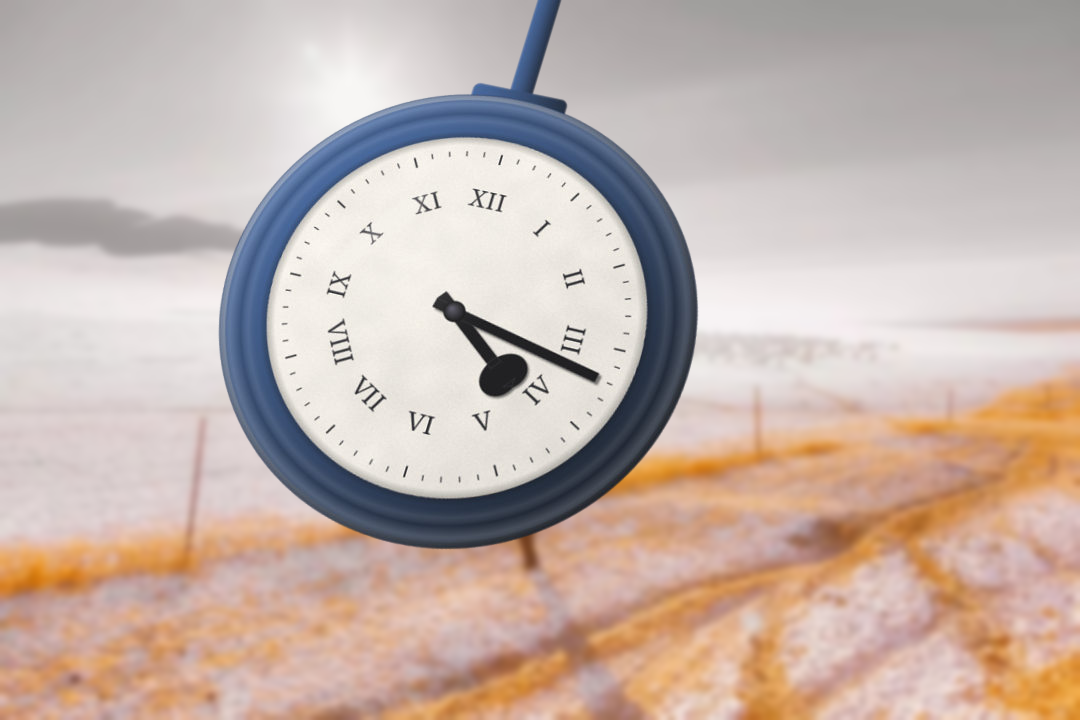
**4:17**
